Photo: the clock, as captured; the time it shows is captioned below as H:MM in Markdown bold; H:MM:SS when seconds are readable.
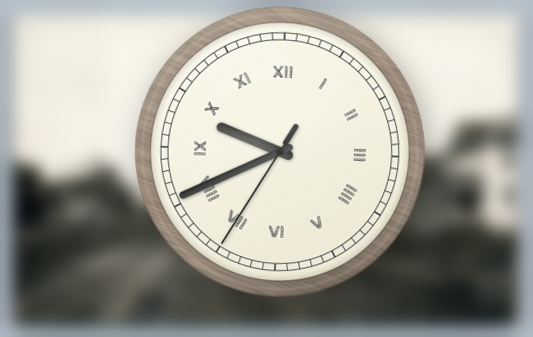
**9:40:35**
